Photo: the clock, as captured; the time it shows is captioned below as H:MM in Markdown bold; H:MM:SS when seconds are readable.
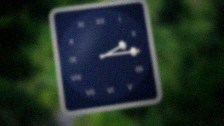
**2:15**
